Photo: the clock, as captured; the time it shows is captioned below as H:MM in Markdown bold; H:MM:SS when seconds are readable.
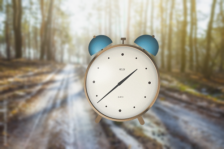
**1:38**
